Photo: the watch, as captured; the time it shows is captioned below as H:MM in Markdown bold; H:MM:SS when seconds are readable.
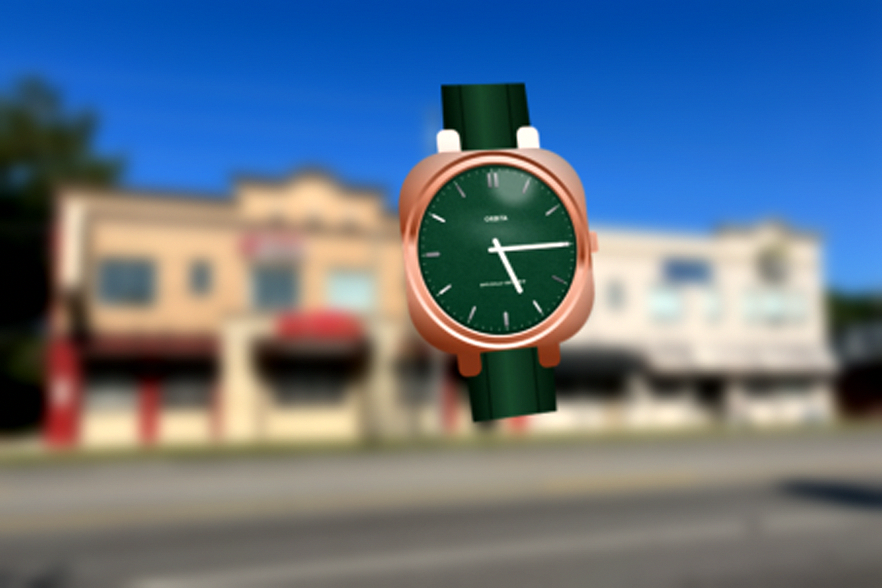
**5:15**
